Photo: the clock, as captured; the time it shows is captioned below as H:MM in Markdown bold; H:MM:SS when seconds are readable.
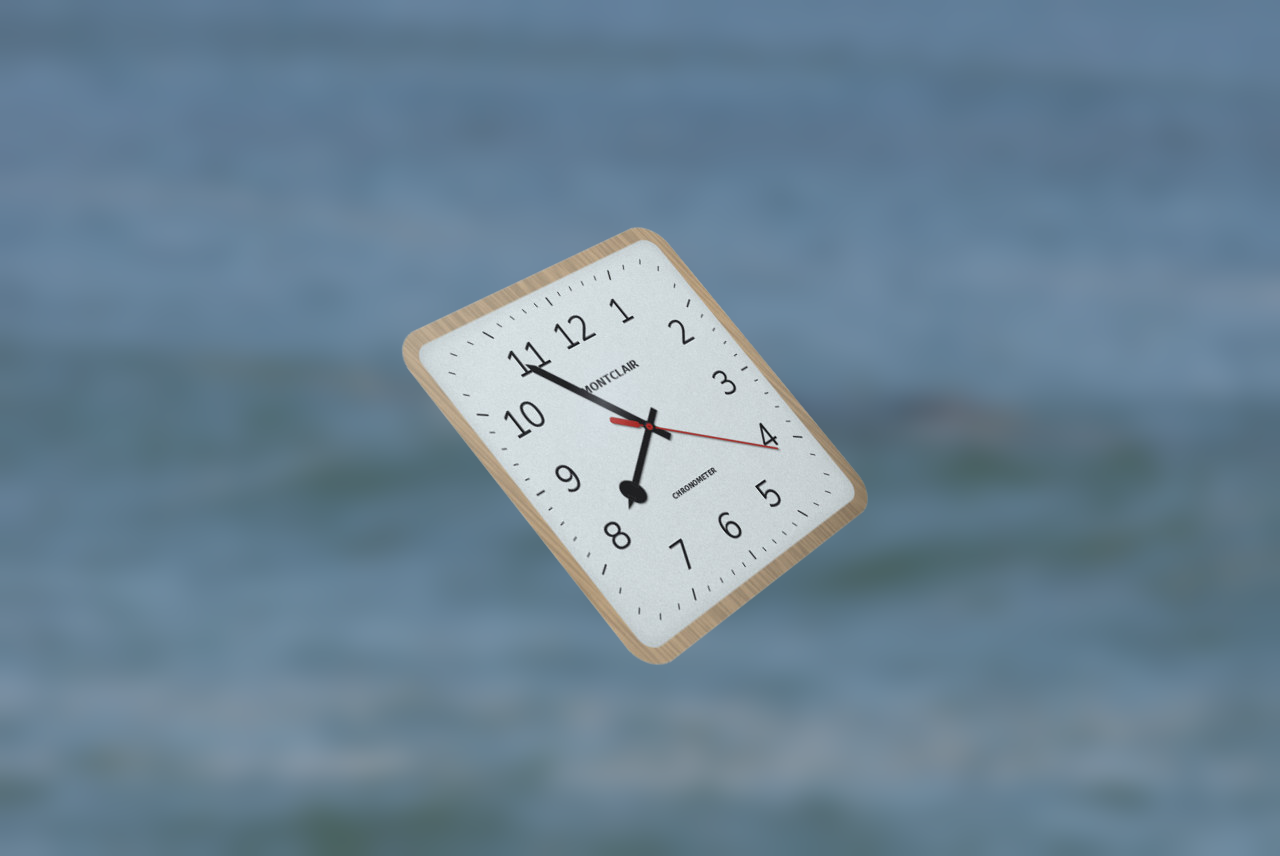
**7:54:21**
